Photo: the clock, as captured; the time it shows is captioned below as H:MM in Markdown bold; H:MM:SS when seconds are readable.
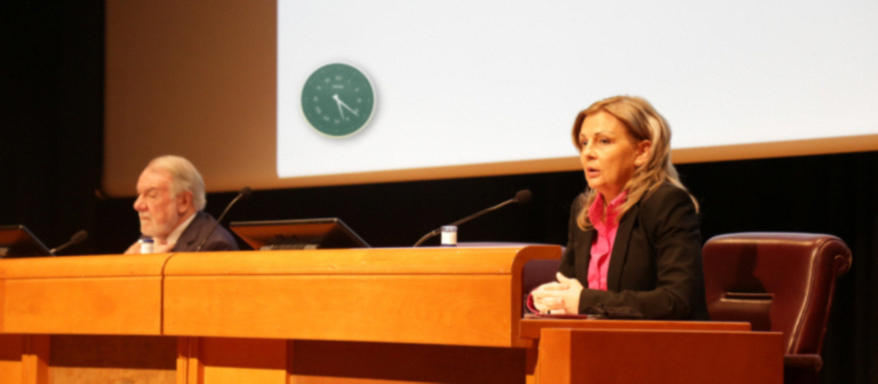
**5:21**
